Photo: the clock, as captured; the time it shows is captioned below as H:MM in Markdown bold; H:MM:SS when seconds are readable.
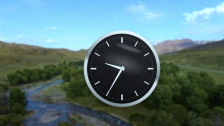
**9:35**
